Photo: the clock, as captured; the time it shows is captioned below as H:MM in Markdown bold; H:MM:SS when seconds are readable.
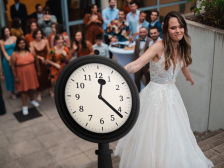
**12:22**
